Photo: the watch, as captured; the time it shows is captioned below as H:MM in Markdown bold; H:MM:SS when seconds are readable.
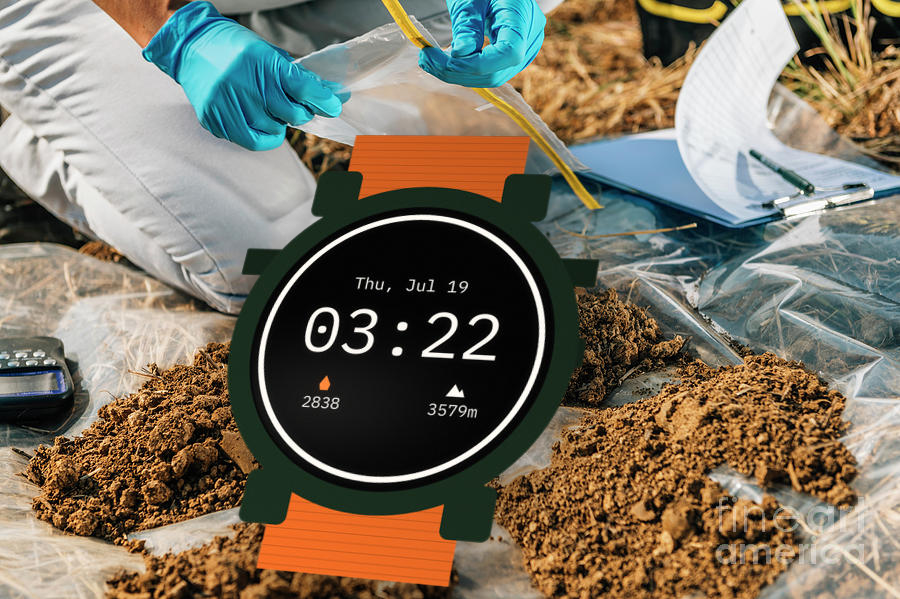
**3:22**
